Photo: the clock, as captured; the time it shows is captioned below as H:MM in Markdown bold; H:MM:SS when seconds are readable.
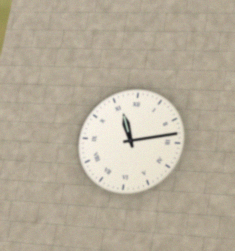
**11:13**
